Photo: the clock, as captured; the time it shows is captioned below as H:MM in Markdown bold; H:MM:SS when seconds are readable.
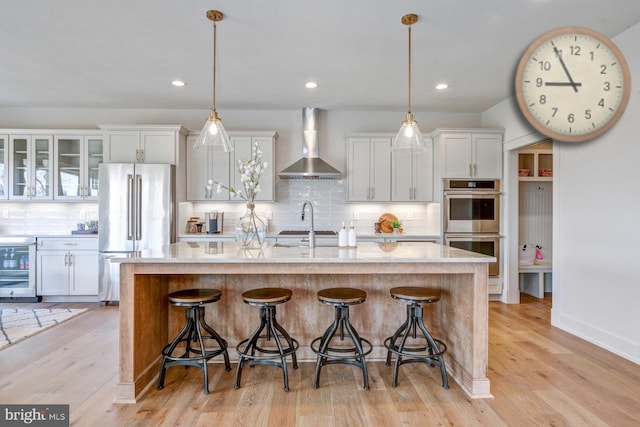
**8:55**
